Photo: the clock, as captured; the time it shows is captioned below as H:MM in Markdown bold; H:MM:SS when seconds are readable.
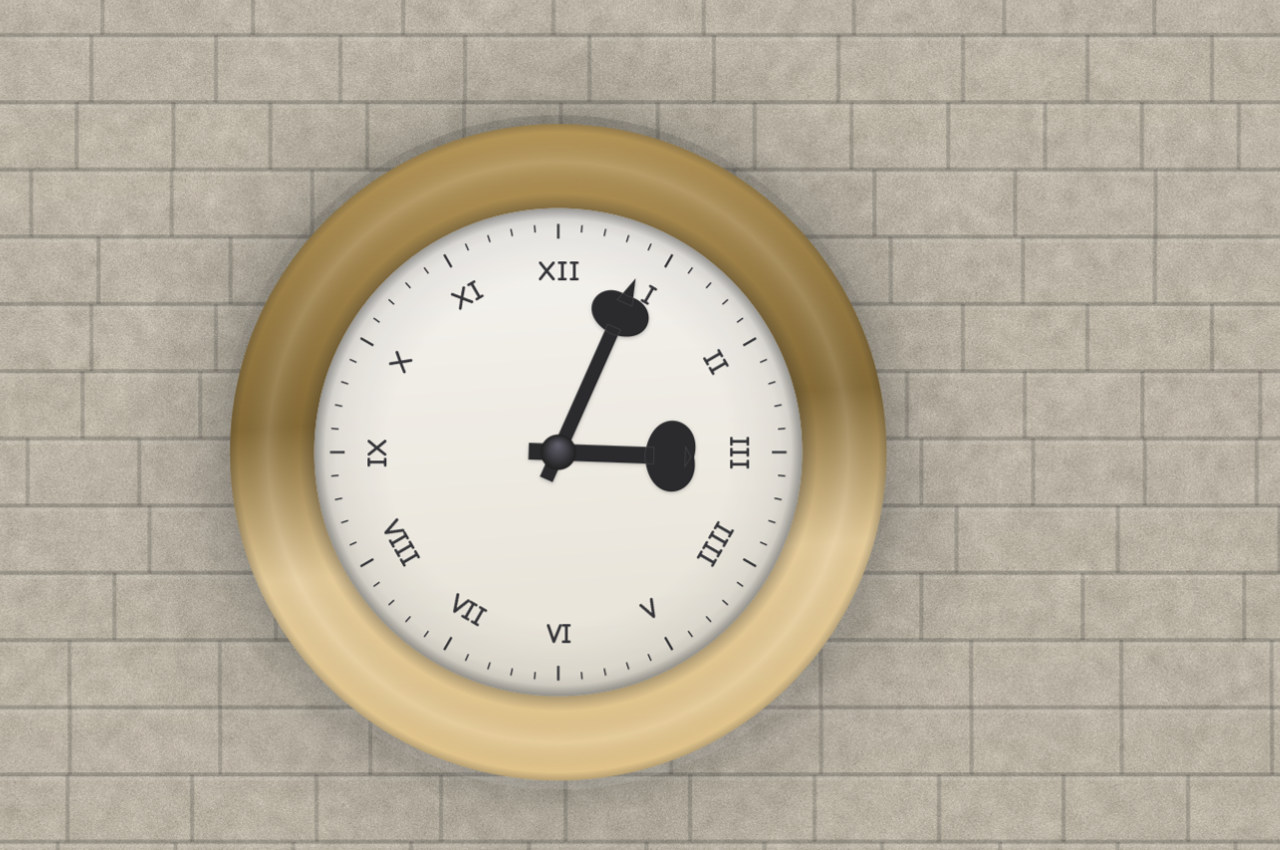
**3:04**
